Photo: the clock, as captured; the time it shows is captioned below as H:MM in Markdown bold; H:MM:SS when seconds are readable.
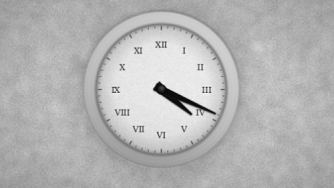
**4:19**
